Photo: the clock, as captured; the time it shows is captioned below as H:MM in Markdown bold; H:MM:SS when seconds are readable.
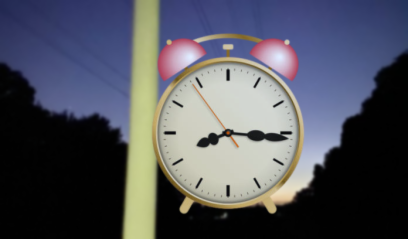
**8:15:54**
